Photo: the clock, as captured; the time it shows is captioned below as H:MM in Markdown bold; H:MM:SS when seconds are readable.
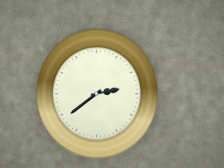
**2:39**
